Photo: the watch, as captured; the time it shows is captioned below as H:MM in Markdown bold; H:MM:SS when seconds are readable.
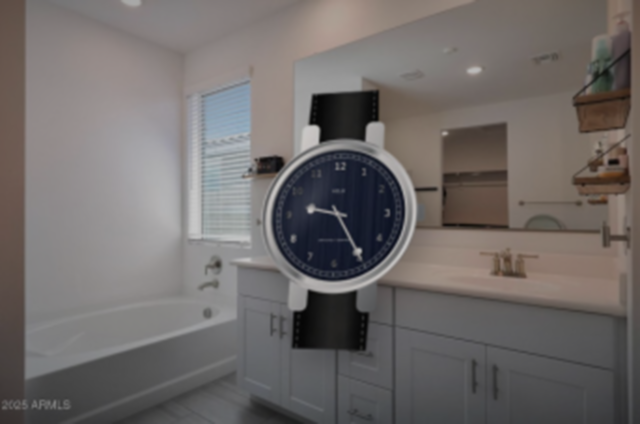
**9:25**
